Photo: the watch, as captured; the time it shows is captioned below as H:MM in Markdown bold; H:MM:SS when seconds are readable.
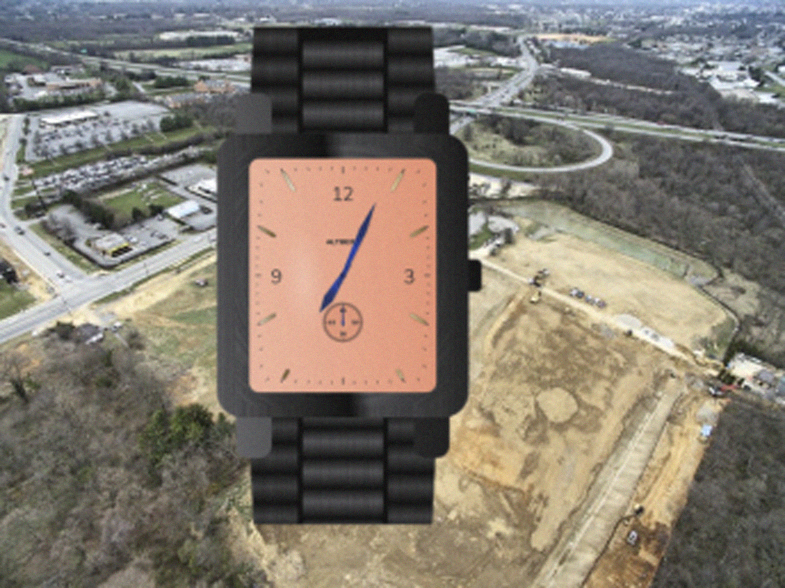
**7:04**
